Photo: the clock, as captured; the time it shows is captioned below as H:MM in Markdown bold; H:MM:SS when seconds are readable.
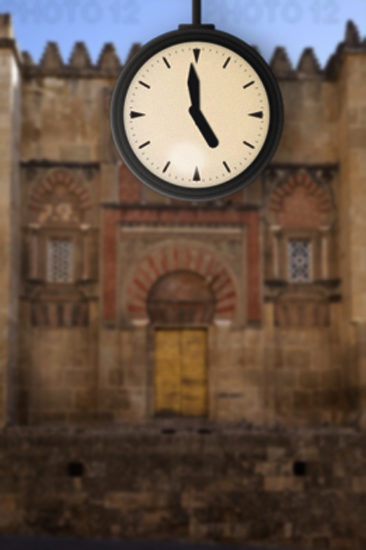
**4:59**
